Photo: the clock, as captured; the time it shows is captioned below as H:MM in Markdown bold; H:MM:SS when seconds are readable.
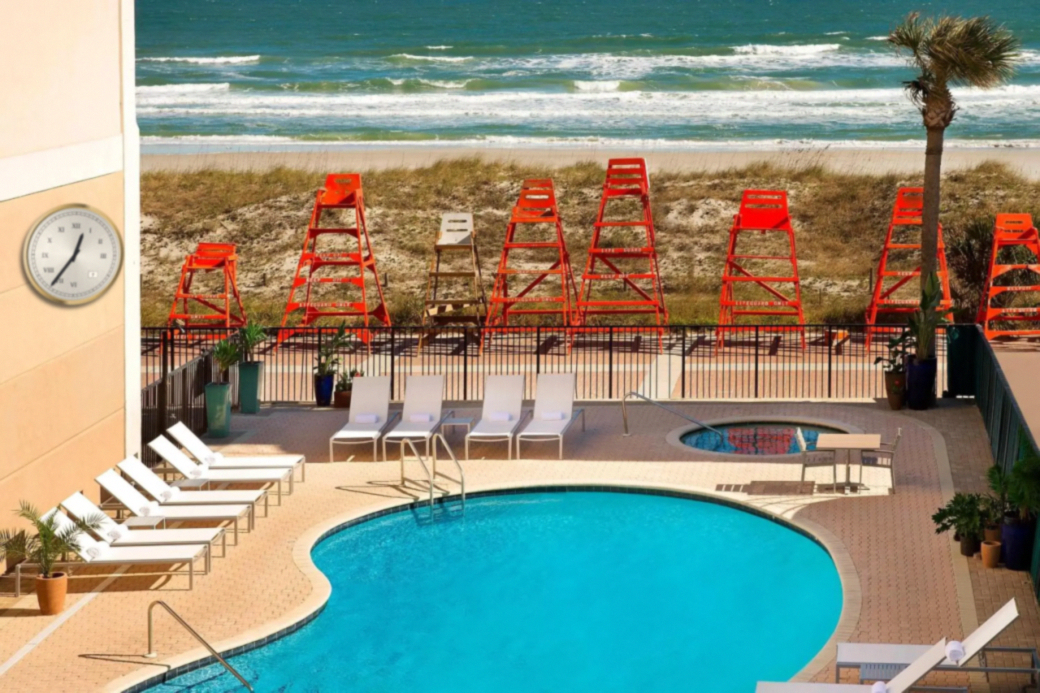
**12:36**
